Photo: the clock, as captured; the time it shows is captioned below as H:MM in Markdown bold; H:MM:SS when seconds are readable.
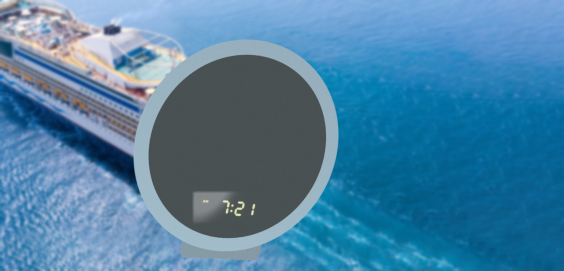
**7:21**
